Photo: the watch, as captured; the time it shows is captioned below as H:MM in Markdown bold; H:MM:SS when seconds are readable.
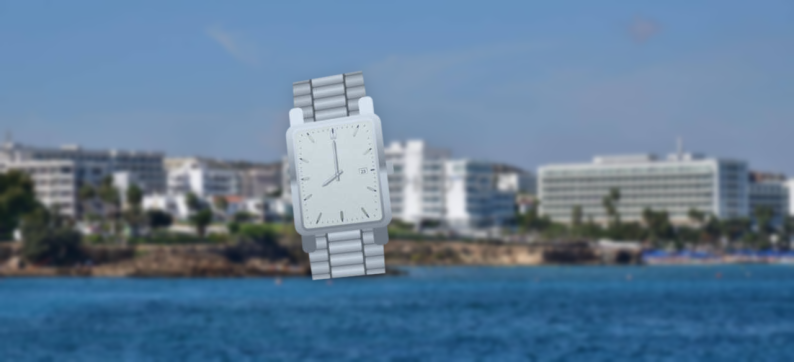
**8:00**
